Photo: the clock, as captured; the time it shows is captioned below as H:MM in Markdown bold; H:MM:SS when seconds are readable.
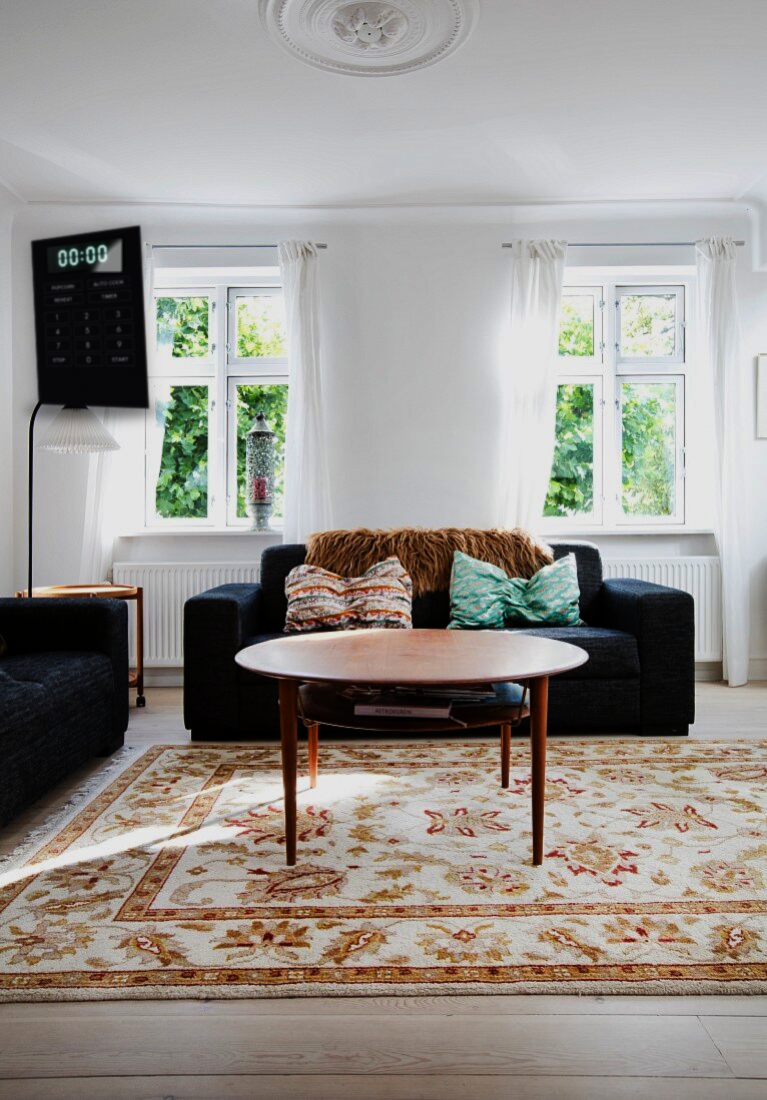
**0:00**
